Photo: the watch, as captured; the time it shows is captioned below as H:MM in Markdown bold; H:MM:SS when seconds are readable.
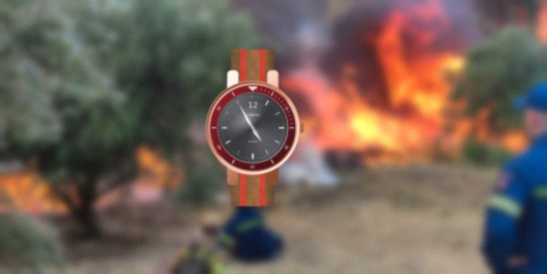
**4:55**
